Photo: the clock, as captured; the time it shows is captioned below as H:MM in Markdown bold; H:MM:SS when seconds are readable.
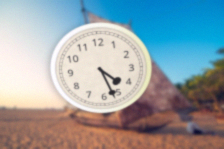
**4:27**
